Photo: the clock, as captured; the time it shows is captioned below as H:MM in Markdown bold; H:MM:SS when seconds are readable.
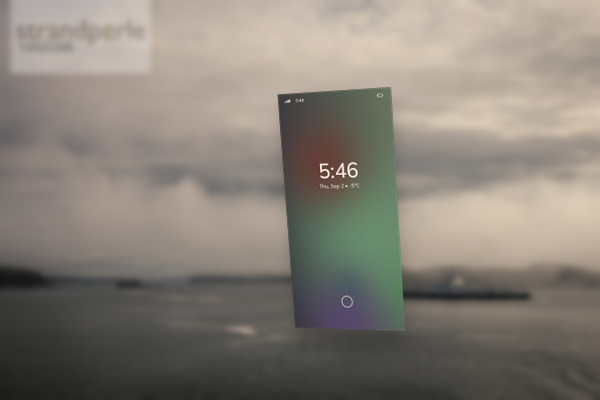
**5:46**
